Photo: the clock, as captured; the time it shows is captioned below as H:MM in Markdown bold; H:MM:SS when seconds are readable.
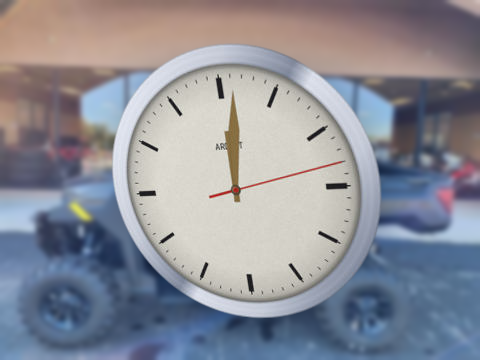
**12:01:13**
